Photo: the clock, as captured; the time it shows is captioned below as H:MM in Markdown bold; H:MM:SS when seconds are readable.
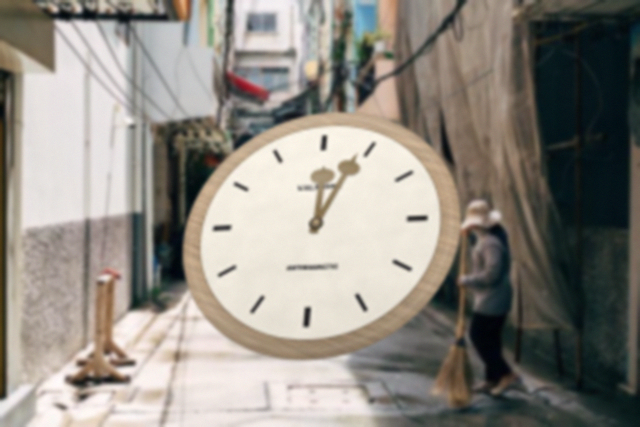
**12:04**
